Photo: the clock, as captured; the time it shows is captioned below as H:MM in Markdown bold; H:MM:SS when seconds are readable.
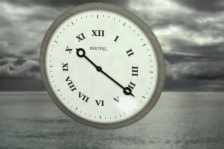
**10:21**
